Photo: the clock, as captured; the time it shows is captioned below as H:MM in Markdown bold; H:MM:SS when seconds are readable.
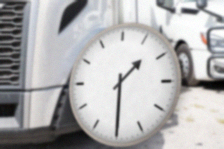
**1:30**
